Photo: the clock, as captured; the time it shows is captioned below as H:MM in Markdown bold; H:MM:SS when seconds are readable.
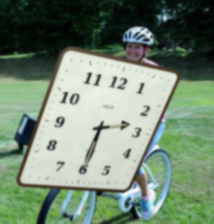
**2:30**
